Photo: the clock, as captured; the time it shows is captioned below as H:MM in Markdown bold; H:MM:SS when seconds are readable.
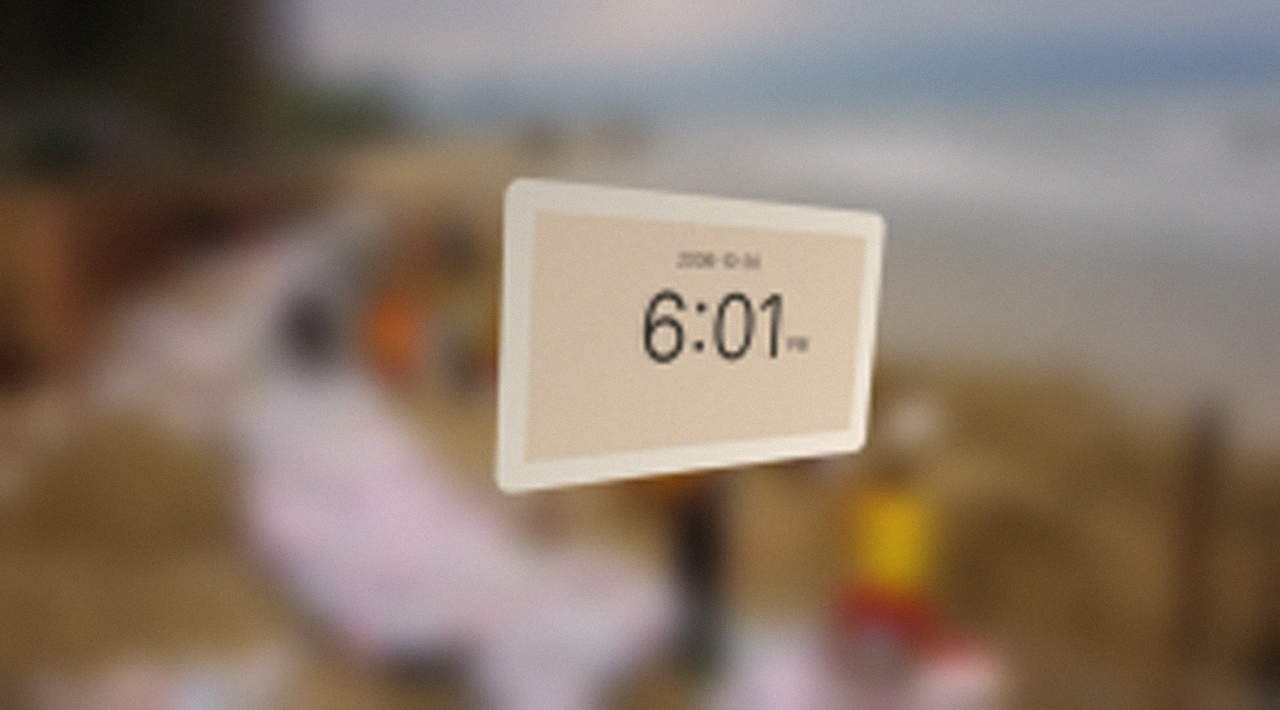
**6:01**
